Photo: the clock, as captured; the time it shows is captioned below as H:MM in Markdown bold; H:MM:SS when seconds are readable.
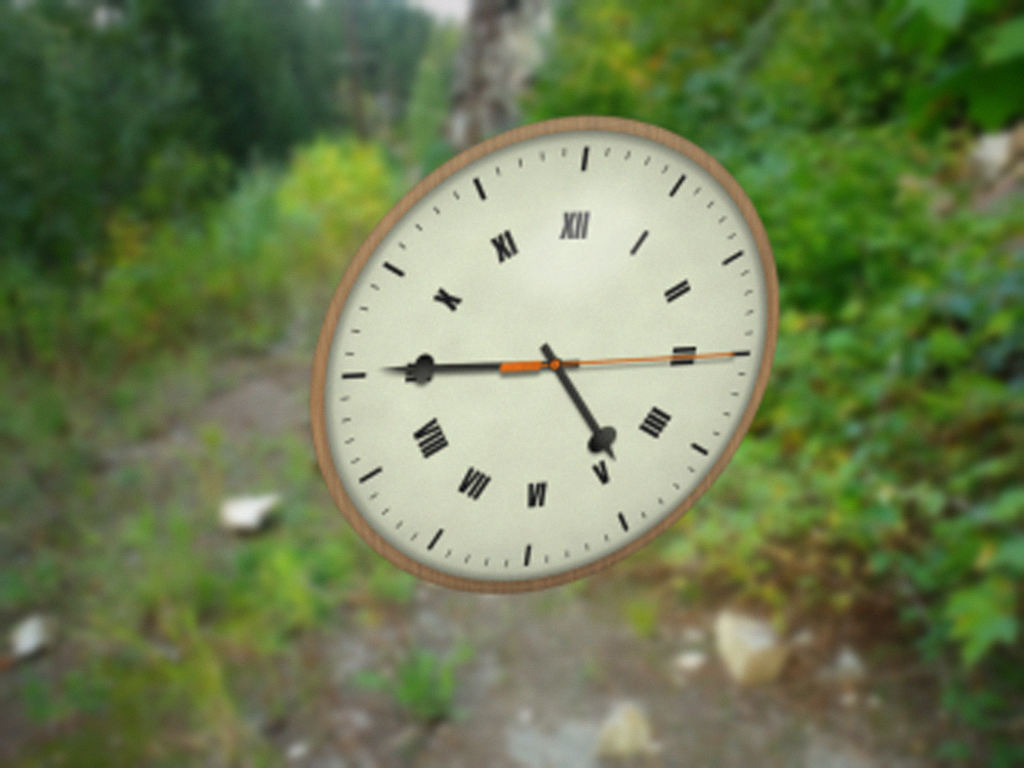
**4:45:15**
